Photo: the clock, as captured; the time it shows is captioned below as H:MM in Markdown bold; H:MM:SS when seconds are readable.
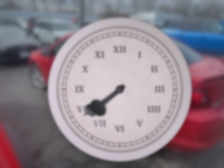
**7:39**
